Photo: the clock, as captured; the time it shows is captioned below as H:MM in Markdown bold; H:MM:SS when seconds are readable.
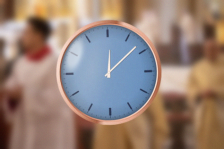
**12:08**
